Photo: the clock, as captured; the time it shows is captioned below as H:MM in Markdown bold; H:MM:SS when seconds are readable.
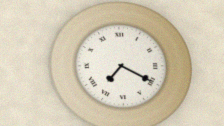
**7:20**
